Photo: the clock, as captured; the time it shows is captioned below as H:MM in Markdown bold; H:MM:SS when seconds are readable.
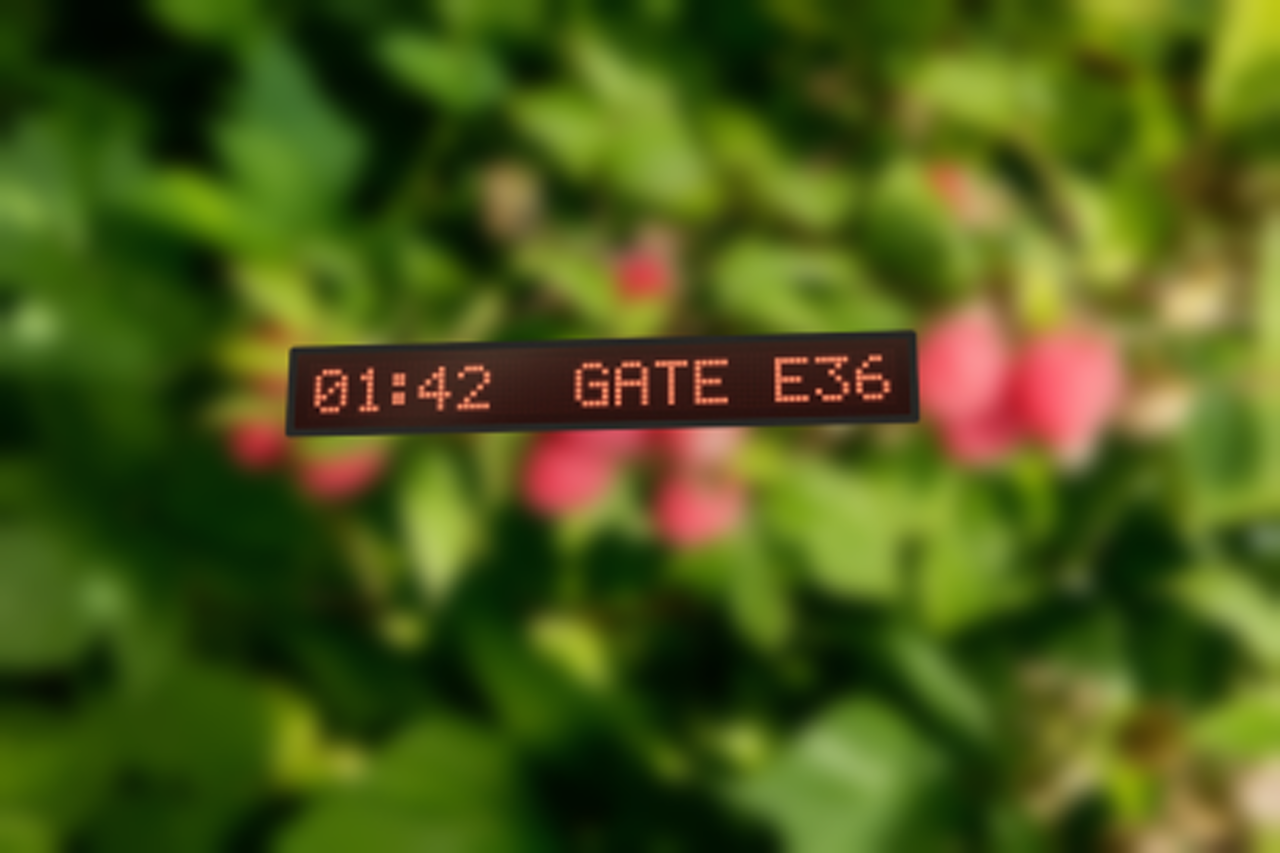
**1:42**
